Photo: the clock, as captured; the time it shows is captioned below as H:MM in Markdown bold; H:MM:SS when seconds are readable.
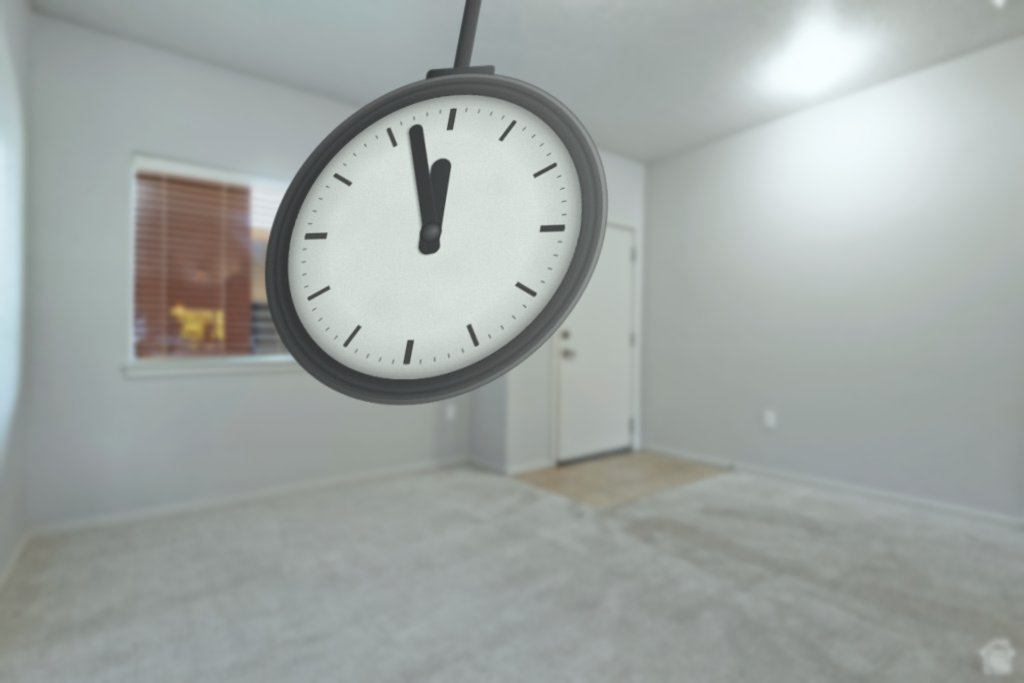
**11:57**
